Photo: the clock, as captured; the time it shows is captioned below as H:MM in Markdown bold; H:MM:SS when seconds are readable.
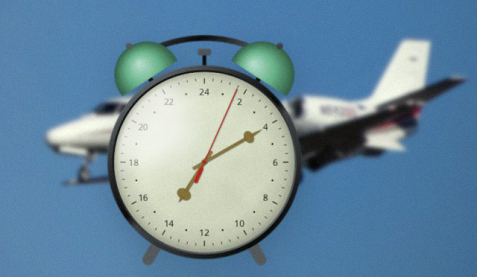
**14:10:04**
